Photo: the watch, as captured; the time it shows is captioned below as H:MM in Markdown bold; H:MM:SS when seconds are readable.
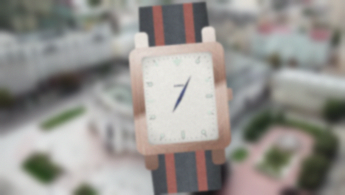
**7:05**
